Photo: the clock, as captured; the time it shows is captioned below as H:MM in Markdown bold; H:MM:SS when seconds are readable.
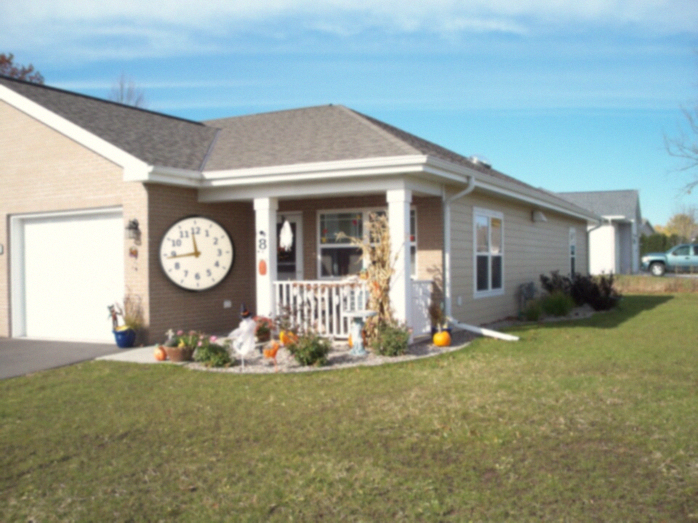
**11:44**
